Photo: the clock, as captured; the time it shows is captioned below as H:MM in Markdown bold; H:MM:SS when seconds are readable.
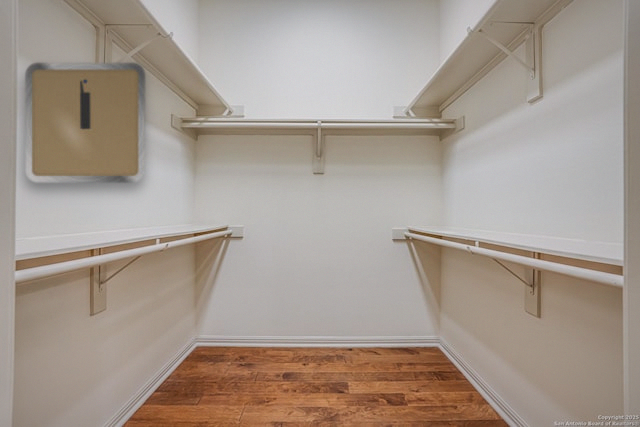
**11:59**
